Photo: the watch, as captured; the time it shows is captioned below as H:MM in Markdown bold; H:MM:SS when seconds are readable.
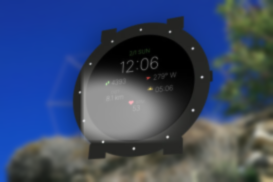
**12:06**
